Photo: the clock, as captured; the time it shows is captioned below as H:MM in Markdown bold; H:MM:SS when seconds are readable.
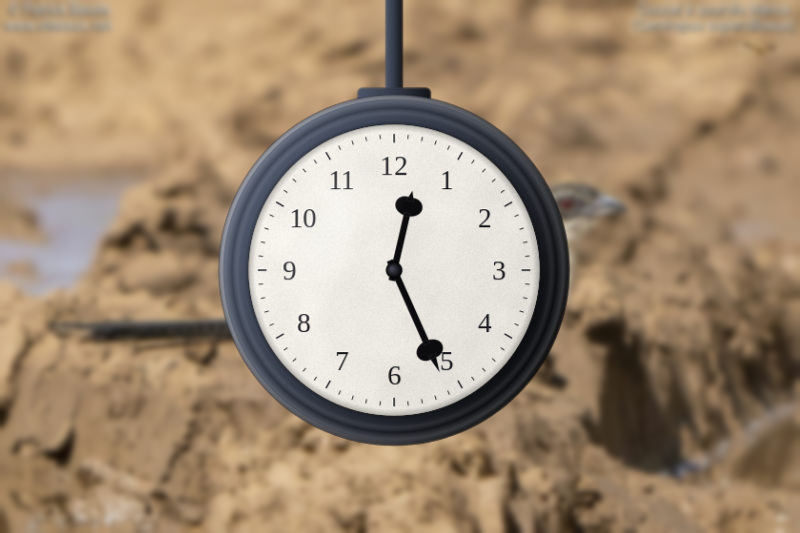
**12:26**
